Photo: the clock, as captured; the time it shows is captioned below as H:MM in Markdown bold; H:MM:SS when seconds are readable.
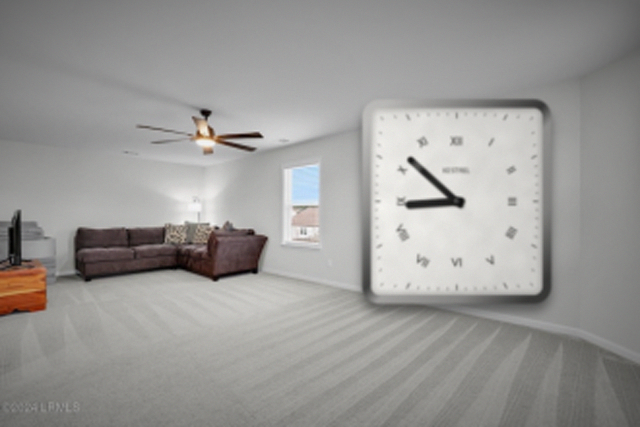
**8:52**
